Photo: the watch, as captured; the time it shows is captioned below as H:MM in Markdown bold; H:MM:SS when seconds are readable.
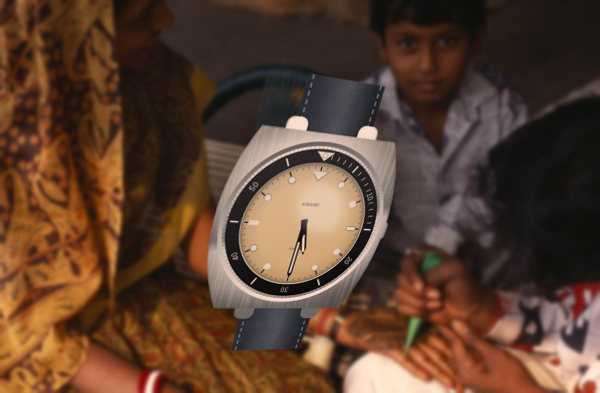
**5:30**
